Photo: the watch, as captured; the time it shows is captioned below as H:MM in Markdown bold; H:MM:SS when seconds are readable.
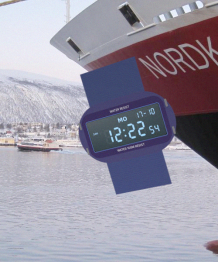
**12:22:54**
